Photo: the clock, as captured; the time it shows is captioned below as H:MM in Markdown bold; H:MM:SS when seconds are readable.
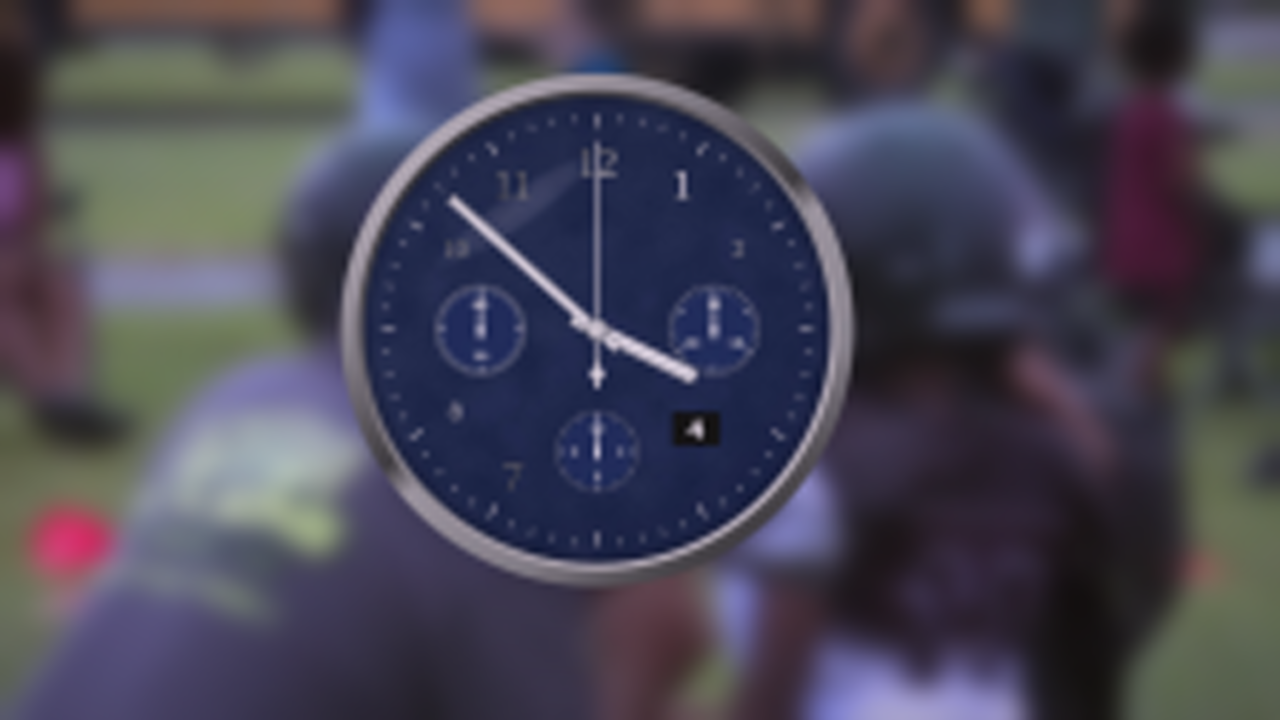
**3:52**
